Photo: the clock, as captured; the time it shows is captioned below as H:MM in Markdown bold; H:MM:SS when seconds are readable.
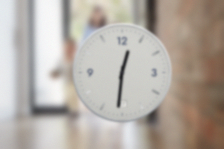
**12:31**
